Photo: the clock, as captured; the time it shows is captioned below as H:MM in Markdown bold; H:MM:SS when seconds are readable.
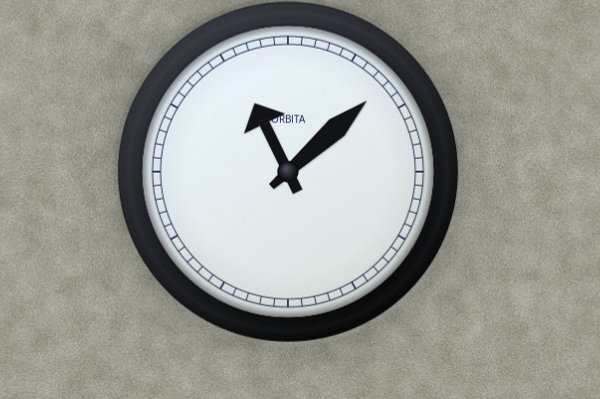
**11:08**
